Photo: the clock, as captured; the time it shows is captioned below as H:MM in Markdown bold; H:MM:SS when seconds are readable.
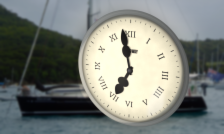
**6:58**
